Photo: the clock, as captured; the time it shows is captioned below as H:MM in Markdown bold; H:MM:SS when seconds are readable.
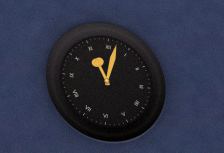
**11:02**
